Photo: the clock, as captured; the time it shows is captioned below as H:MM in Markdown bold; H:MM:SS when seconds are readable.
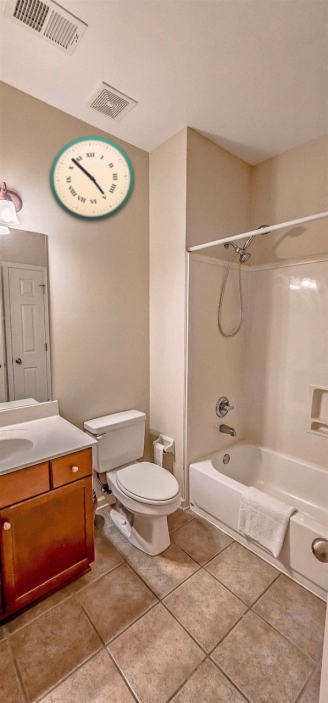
**4:53**
